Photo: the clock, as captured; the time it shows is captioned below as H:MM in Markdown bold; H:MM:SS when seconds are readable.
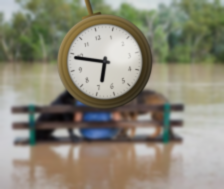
**6:49**
